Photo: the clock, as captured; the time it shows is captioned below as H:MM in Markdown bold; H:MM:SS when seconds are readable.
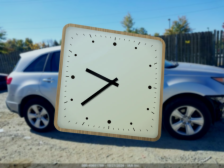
**9:38**
